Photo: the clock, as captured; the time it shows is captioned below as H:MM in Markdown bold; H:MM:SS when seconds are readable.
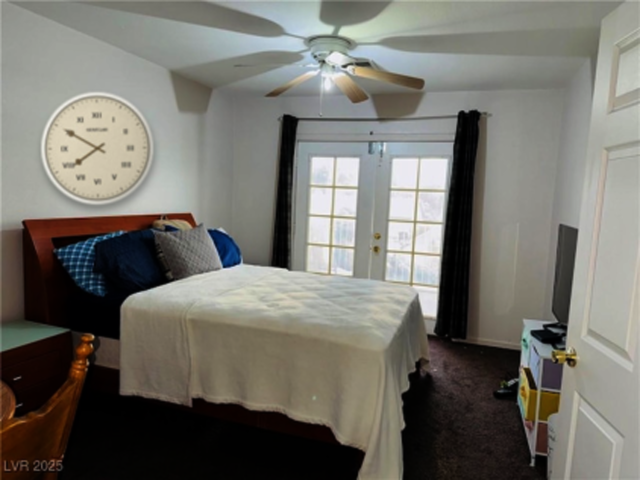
**7:50**
